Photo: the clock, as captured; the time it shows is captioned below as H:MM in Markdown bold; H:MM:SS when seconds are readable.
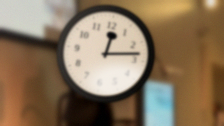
**12:13**
